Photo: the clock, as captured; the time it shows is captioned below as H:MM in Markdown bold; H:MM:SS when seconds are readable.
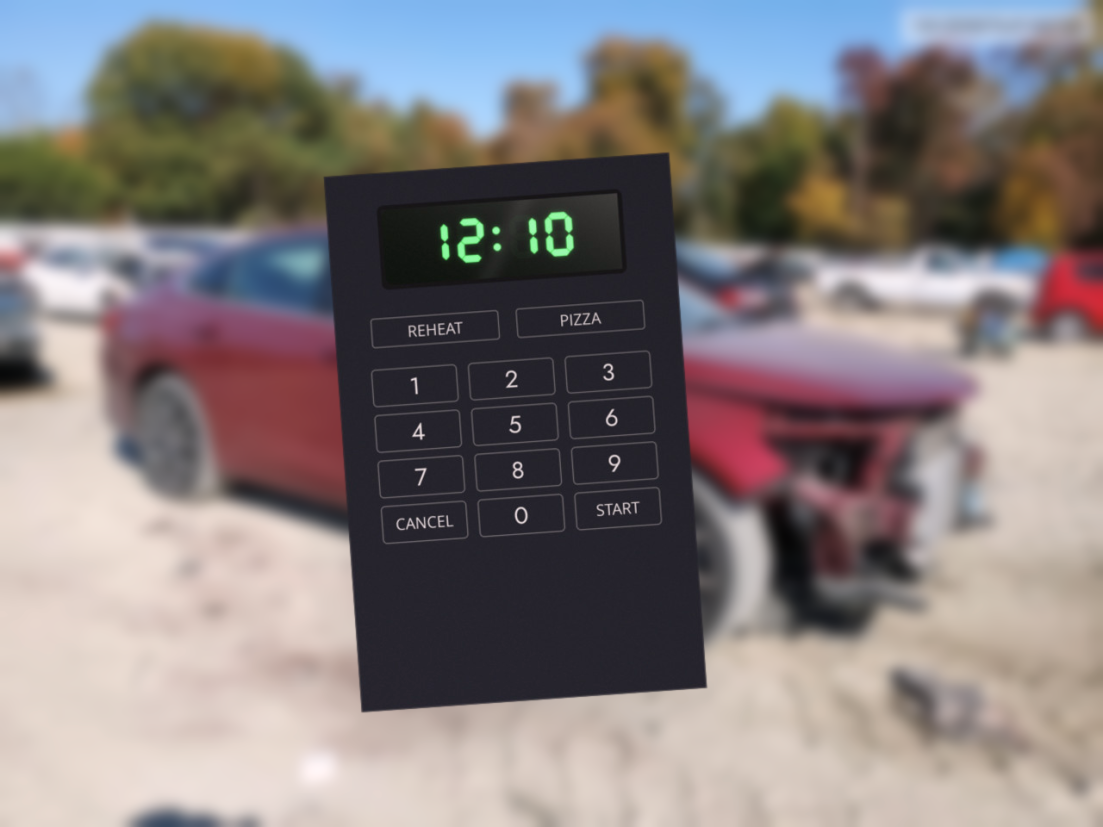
**12:10**
